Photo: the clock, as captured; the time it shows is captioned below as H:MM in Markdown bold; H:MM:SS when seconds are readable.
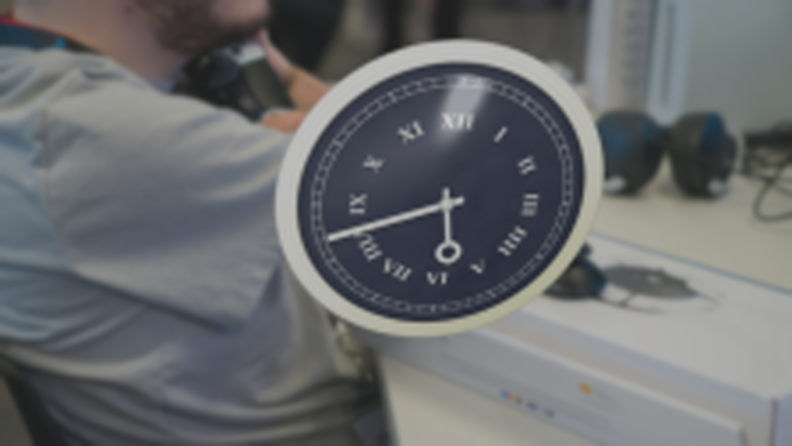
**5:42**
